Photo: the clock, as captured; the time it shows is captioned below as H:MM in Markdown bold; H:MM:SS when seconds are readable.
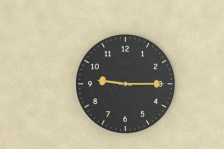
**9:15**
